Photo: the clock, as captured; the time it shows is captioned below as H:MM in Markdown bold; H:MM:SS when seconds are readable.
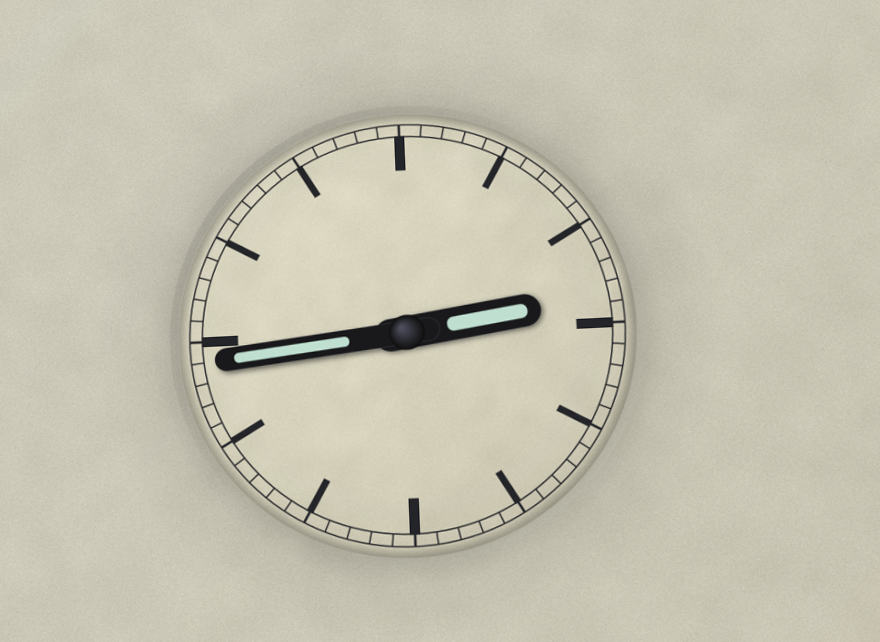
**2:44**
